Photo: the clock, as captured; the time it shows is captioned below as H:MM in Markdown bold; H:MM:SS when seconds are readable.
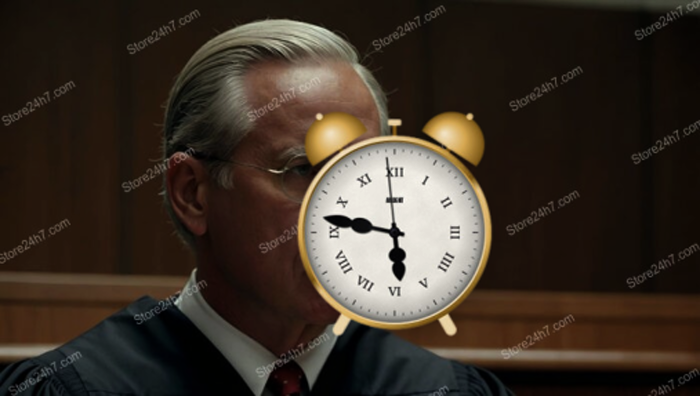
**5:46:59**
